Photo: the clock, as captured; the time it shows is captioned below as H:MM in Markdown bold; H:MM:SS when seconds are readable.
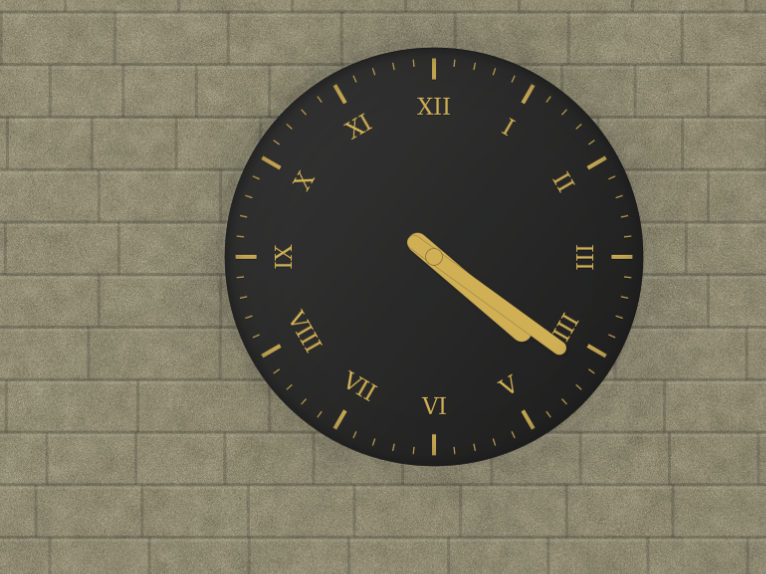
**4:21**
